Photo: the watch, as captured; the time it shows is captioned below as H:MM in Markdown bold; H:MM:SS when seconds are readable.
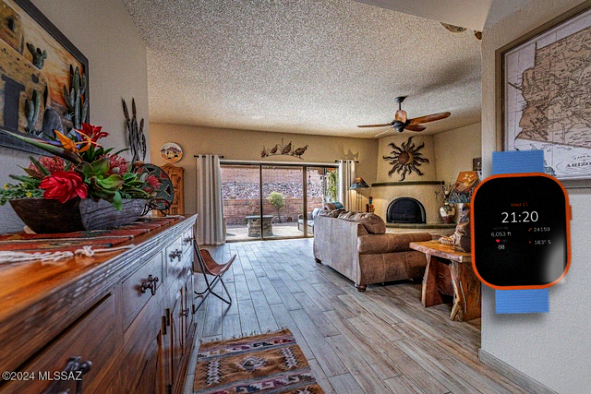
**21:20**
